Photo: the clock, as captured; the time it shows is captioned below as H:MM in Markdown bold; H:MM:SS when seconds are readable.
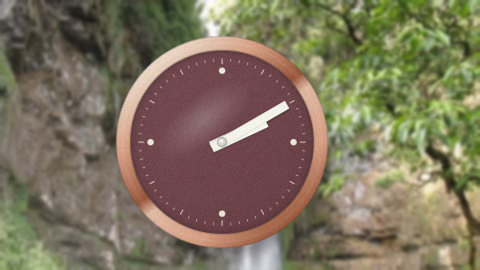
**2:10**
